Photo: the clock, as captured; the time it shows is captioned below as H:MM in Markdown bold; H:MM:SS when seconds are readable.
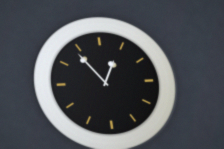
**12:54**
